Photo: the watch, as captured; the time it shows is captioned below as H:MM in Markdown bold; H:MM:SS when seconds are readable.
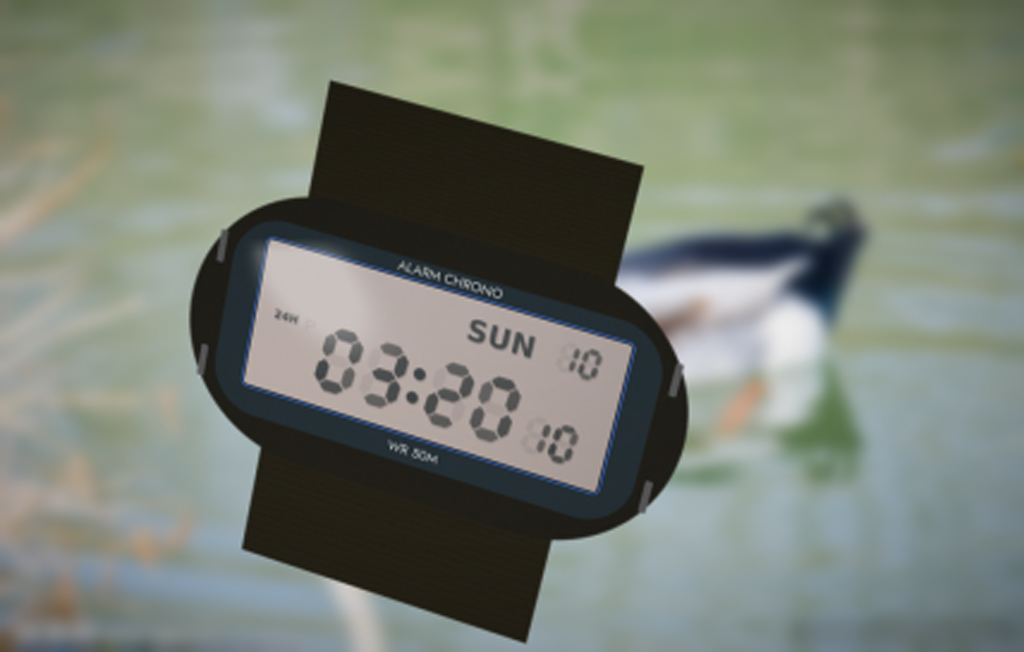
**3:20:10**
